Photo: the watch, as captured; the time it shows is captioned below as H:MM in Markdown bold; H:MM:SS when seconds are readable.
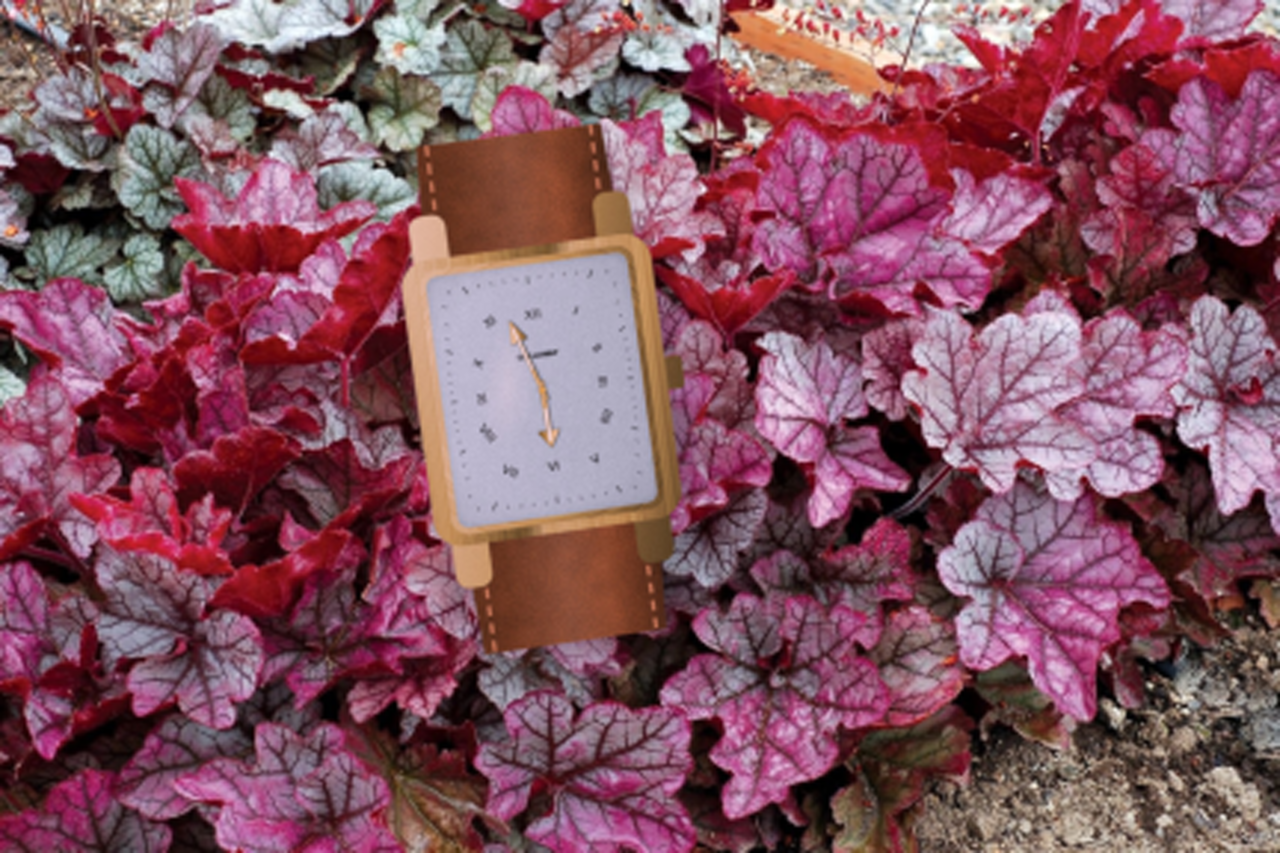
**5:57**
